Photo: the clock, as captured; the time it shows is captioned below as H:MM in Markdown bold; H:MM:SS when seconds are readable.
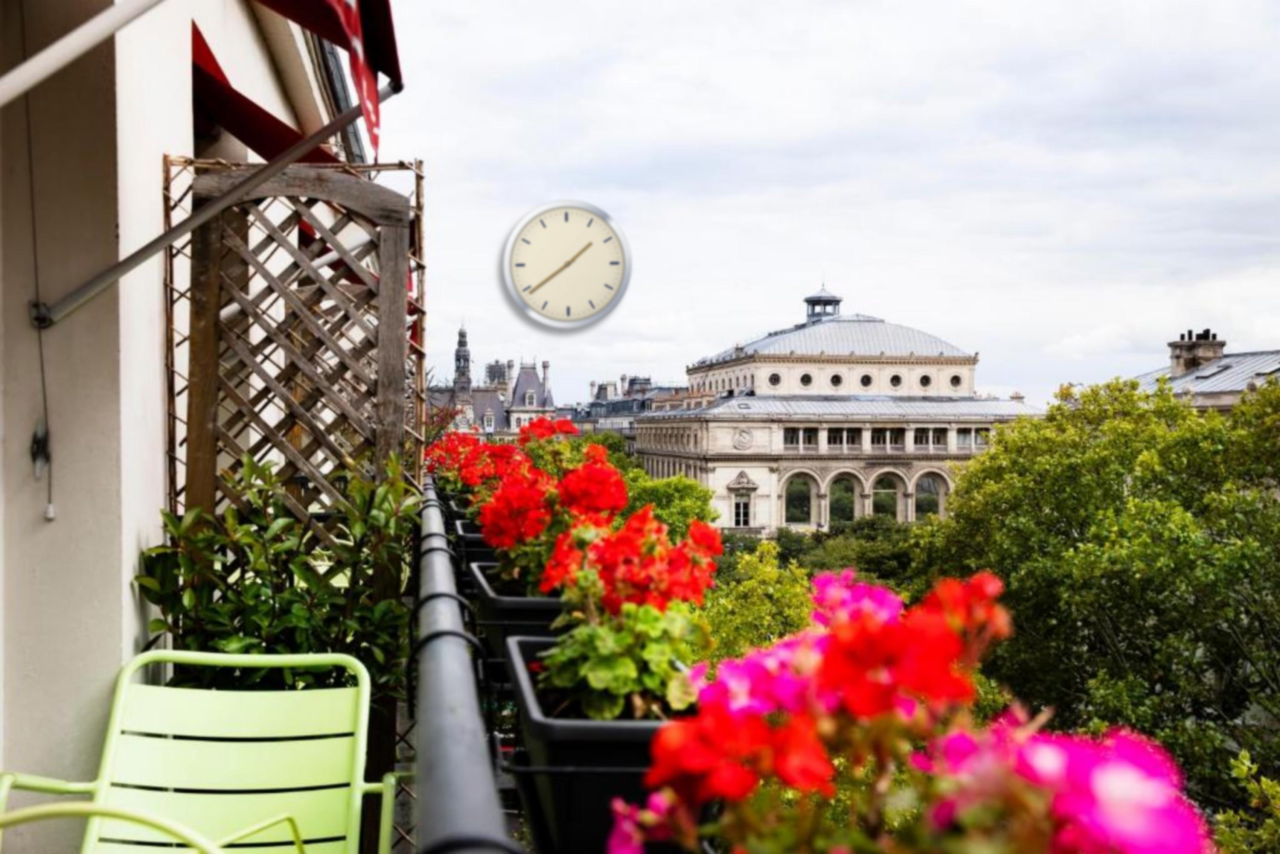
**1:39**
